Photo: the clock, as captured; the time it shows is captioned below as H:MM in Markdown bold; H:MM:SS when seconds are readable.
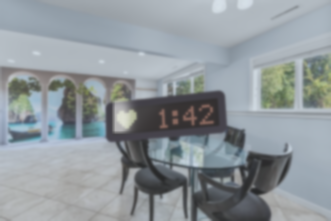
**1:42**
